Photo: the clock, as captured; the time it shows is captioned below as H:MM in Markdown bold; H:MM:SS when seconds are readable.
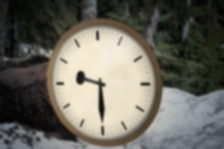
**9:30**
